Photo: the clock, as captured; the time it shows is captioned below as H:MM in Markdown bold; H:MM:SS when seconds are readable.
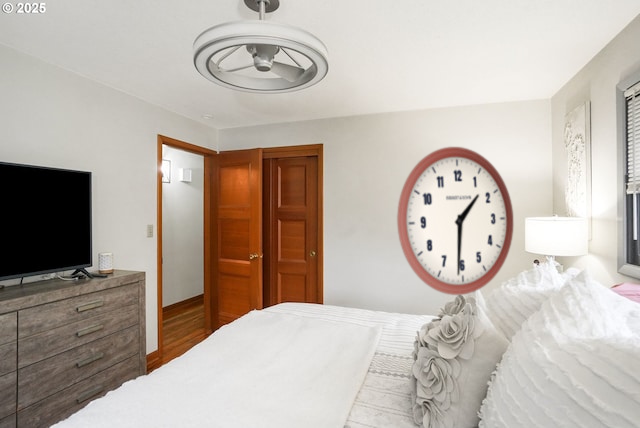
**1:31**
